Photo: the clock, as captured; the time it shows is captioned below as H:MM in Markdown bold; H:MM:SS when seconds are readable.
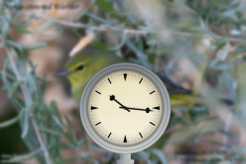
**10:16**
